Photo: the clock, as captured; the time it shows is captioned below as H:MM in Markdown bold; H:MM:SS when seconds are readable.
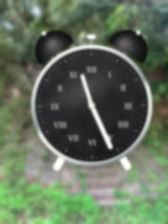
**11:26**
